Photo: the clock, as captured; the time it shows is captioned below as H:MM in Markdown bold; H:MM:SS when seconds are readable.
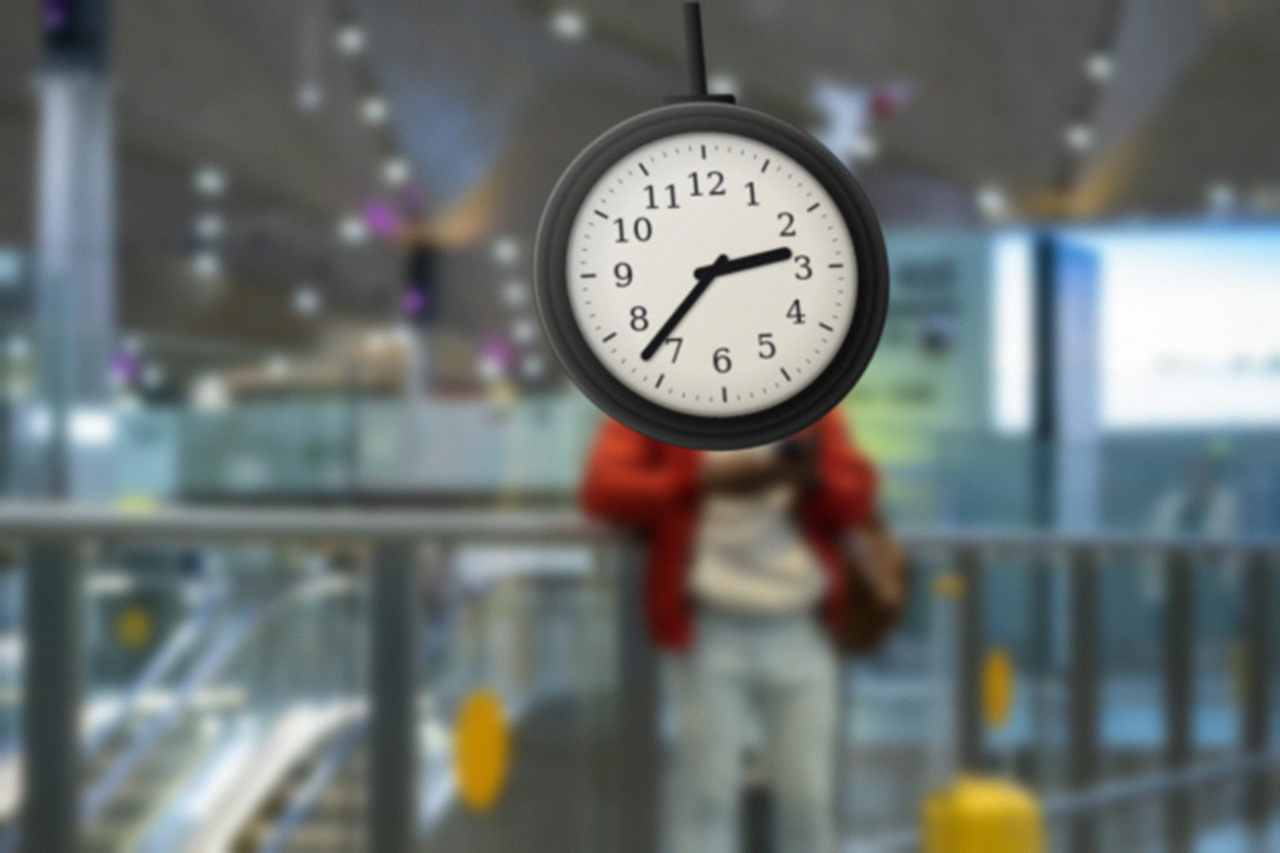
**2:37**
